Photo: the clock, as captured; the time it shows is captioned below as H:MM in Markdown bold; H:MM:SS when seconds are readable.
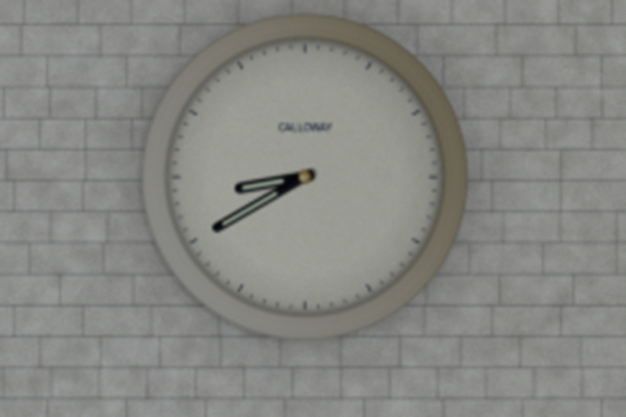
**8:40**
